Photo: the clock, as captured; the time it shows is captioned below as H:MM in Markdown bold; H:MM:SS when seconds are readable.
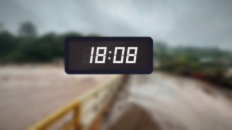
**18:08**
